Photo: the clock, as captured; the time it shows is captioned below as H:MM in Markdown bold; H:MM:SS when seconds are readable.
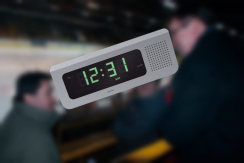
**12:31**
